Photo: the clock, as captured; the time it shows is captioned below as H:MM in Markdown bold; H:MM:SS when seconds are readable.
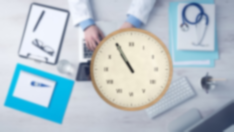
**10:55**
